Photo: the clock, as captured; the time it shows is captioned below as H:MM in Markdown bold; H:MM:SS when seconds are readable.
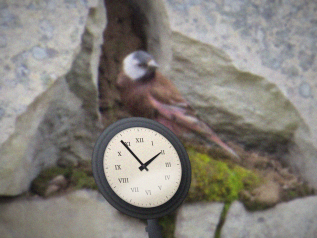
**1:54**
